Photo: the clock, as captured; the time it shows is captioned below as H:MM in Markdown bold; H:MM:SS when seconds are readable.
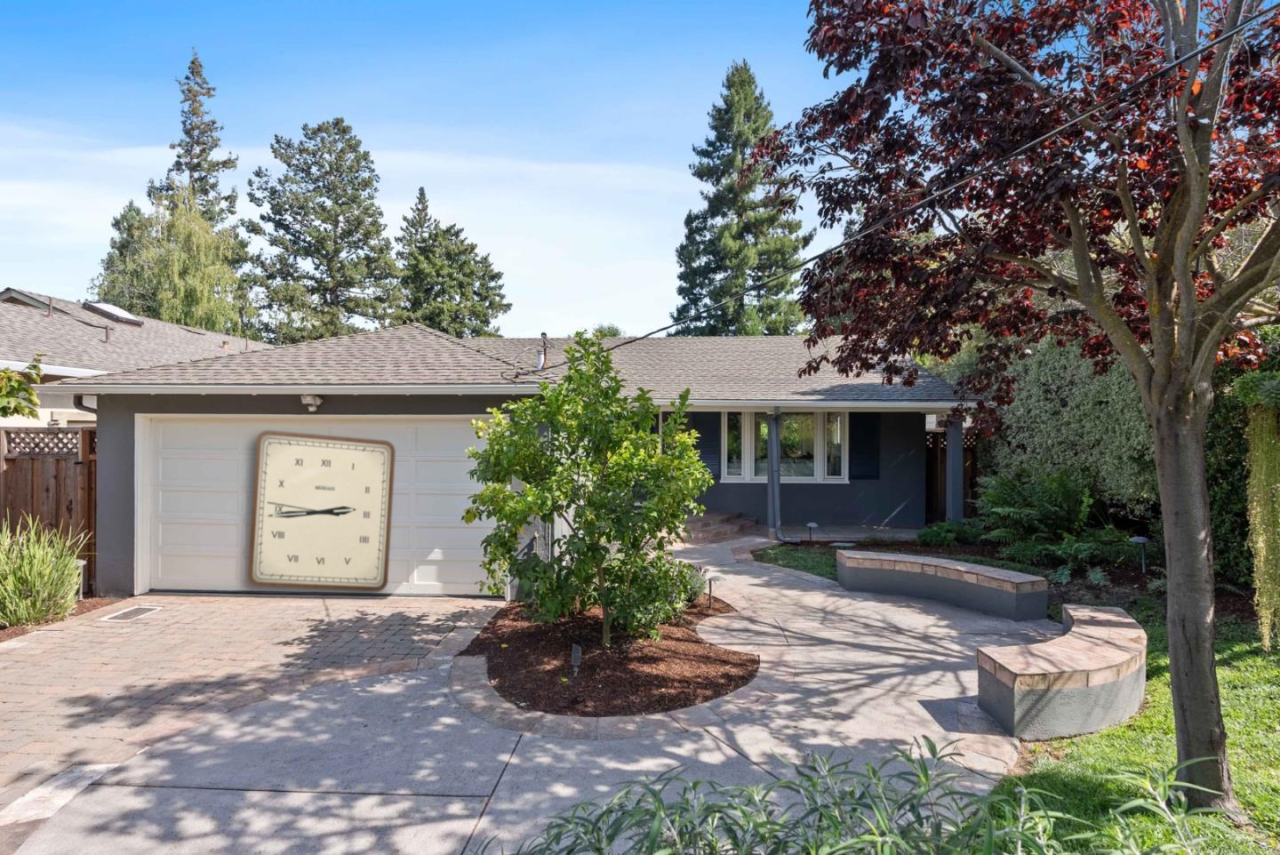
**2:43:46**
